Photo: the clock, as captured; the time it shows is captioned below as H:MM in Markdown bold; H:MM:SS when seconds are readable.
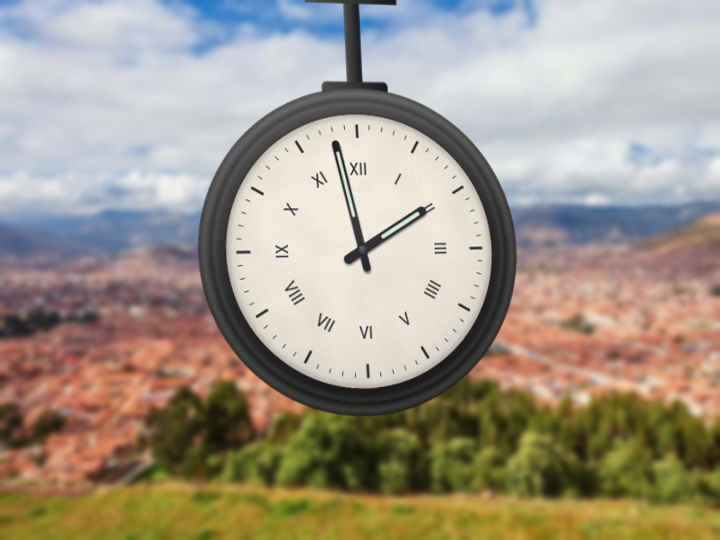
**1:58**
